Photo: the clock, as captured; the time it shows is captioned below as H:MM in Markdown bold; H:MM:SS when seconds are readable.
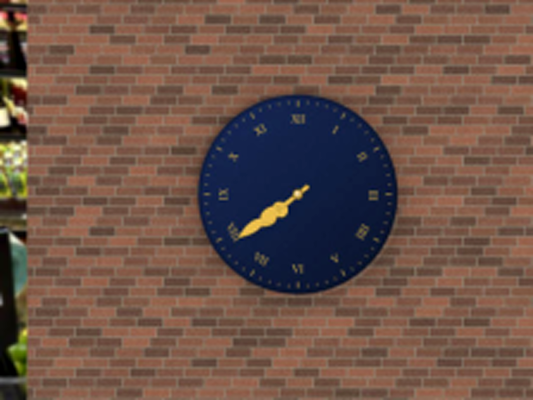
**7:39**
